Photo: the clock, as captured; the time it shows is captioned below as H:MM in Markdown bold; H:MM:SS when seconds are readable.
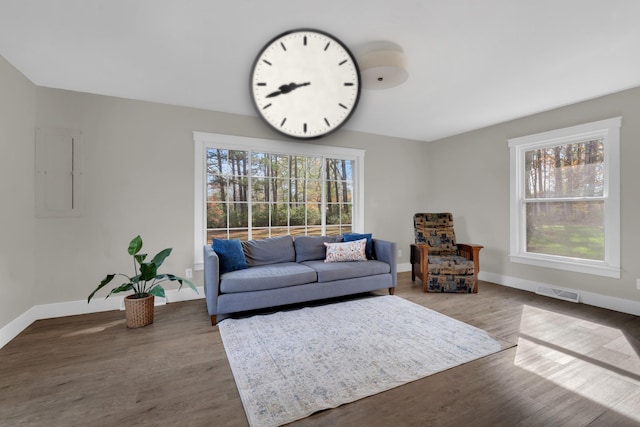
**8:42**
